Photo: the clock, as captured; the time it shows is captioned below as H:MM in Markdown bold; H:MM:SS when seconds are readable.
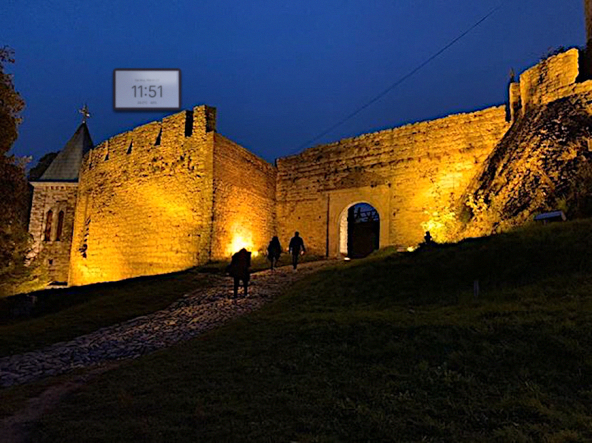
**11:51**
